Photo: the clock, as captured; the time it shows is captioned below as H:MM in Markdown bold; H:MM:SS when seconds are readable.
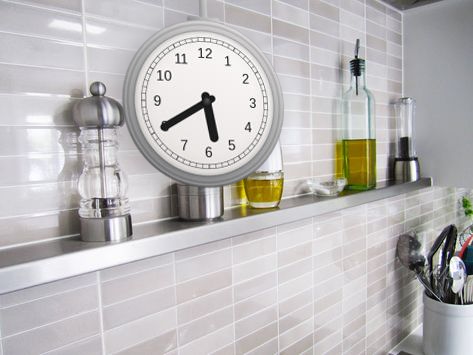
**5:40**
